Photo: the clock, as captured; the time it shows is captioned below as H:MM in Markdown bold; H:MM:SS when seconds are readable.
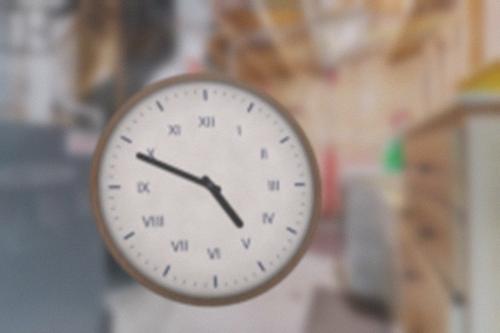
**4:49**
